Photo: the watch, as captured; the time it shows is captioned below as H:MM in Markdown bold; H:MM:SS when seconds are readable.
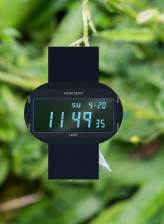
**11:49:35**
